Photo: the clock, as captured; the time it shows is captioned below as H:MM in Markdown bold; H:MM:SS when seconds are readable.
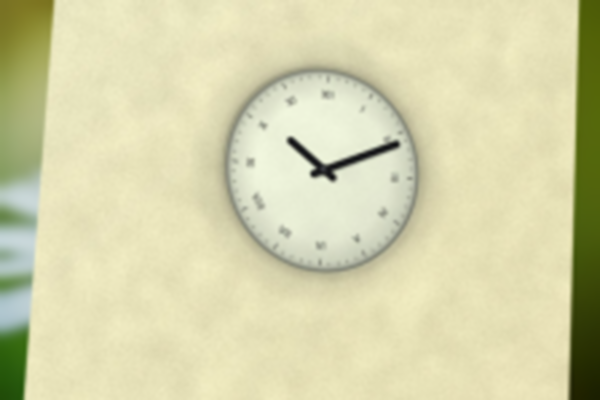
**10:11**
